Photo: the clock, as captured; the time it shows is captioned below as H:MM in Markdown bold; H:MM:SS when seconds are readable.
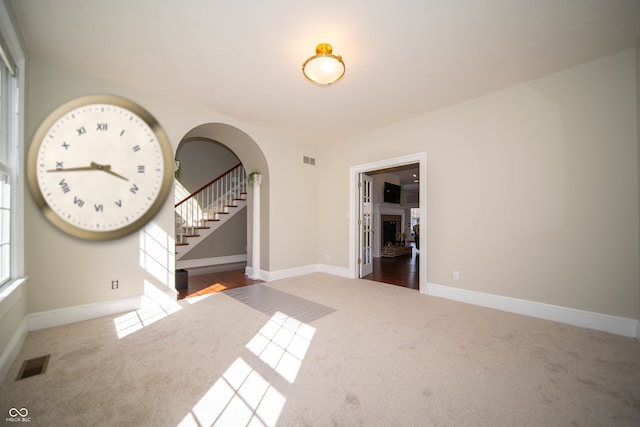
**3:44**
